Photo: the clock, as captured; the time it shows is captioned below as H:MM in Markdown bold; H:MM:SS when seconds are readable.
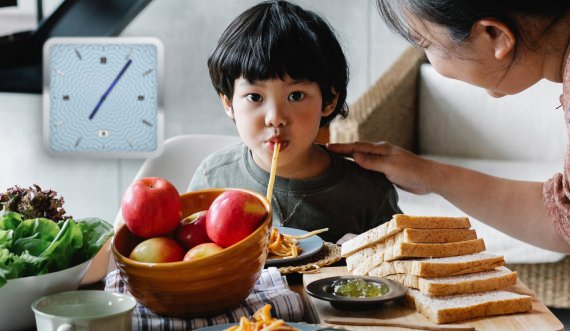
**7:06**
